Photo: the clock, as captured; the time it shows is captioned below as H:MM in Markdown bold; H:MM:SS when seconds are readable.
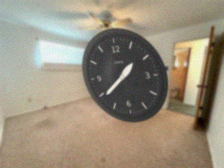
**1:39**
